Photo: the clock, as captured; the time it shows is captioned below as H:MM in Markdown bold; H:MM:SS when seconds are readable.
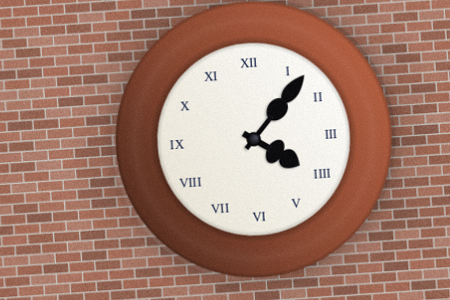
**4:07**
